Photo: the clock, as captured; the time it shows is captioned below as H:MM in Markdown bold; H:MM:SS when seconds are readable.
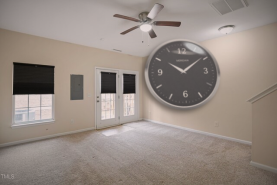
**10:09**
